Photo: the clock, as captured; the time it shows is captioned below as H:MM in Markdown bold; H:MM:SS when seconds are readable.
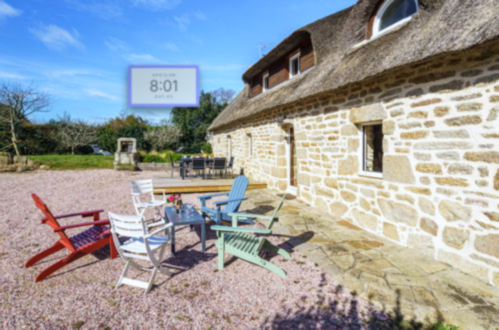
**8:01**
